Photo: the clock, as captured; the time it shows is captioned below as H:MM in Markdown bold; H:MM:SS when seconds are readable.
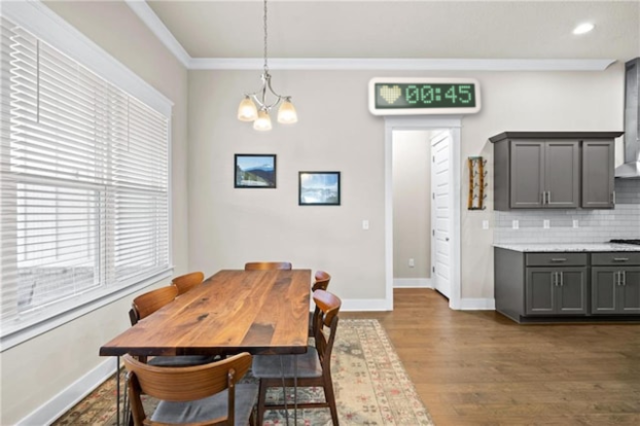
**0:45**
